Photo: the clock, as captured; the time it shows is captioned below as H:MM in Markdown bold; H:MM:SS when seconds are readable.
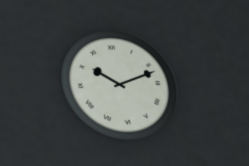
**10:12**
